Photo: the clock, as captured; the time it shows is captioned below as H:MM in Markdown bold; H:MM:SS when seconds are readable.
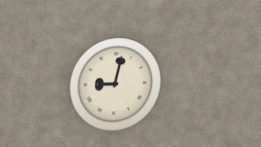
**9:02**
